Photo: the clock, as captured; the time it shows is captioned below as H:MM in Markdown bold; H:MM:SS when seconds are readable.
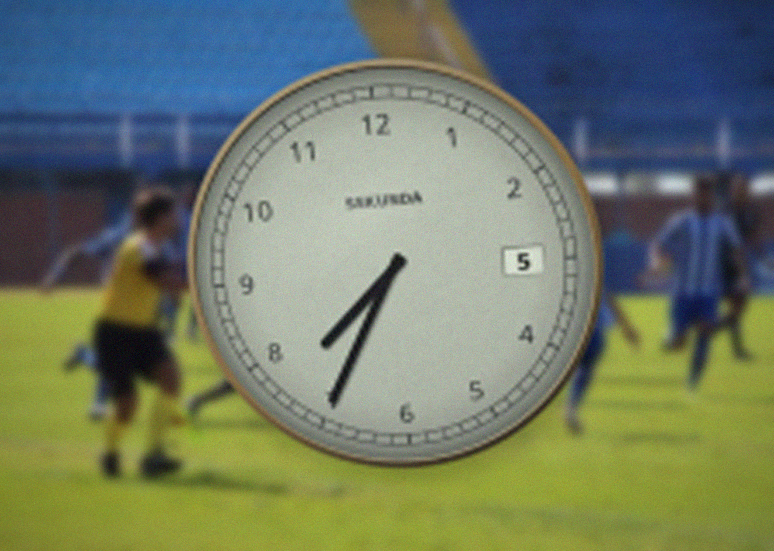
**7:35**
